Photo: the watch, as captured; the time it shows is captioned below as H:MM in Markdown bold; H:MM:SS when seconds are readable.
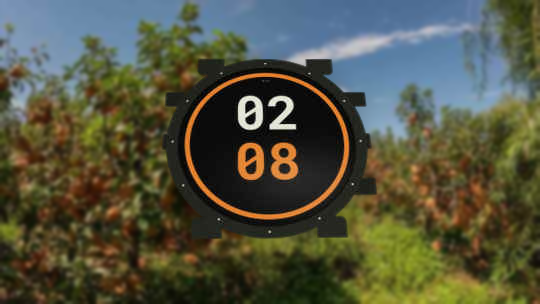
**2:08**
